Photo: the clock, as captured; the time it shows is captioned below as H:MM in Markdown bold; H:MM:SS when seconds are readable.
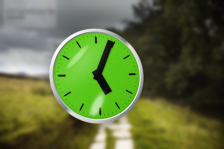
**5:04**
